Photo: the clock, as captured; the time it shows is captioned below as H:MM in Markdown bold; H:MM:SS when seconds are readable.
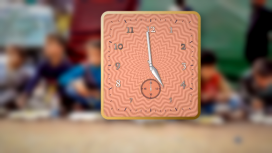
**4:59**
